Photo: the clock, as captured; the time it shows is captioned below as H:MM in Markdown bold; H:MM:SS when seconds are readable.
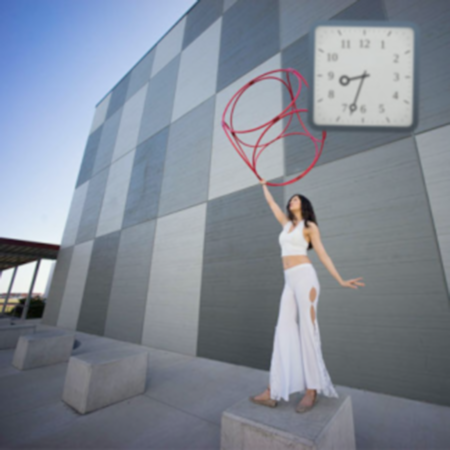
**8:33**
